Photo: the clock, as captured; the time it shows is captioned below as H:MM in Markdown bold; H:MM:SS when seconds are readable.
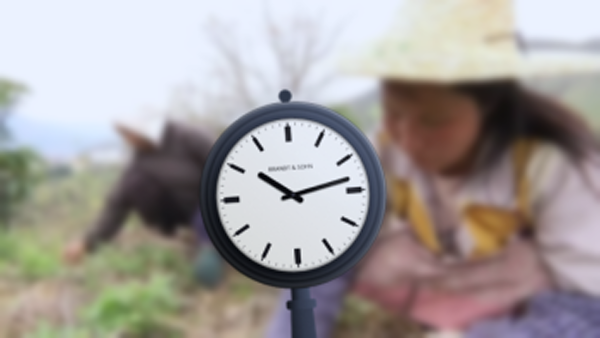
**10:13**
